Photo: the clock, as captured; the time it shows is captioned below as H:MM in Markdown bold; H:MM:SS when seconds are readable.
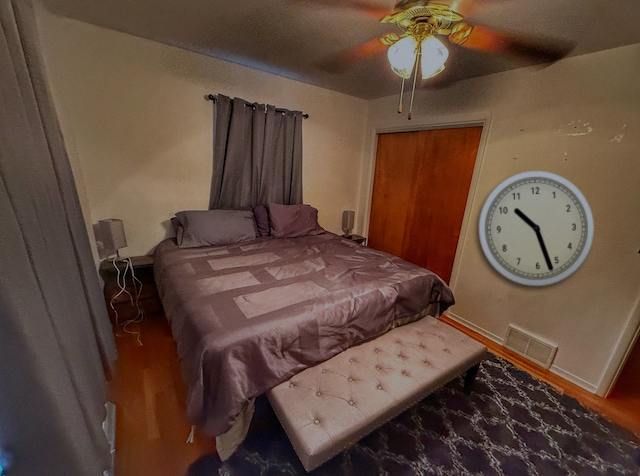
**10:27**
